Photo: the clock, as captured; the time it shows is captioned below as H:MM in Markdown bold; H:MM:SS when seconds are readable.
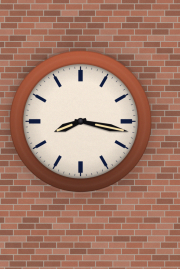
**8:17**
